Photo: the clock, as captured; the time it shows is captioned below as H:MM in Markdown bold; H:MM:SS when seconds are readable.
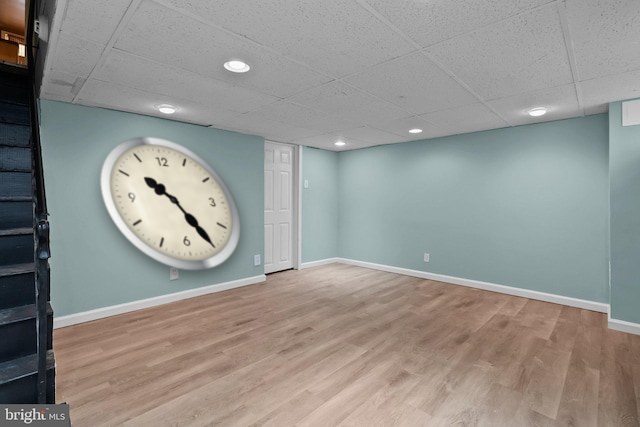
**10:25**
